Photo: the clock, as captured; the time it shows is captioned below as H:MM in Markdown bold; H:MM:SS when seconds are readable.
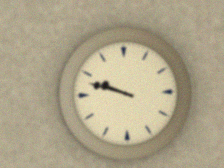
**9:48**
